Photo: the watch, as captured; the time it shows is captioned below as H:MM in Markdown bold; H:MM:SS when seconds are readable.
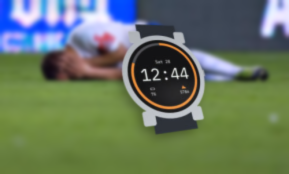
**12:44**
